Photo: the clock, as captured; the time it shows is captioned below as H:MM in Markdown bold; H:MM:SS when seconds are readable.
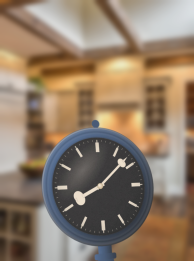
**8:08**
